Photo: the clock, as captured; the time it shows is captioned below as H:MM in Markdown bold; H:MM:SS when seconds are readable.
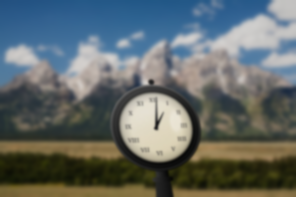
**1:01**
